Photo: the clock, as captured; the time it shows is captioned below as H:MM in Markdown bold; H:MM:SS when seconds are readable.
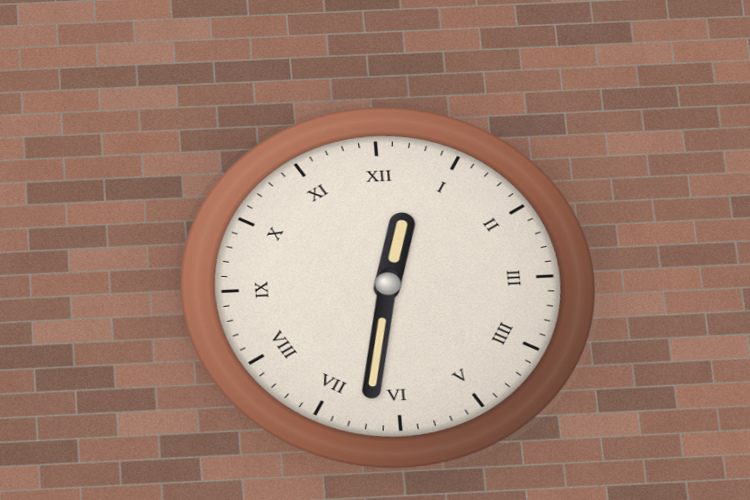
**12:32**
